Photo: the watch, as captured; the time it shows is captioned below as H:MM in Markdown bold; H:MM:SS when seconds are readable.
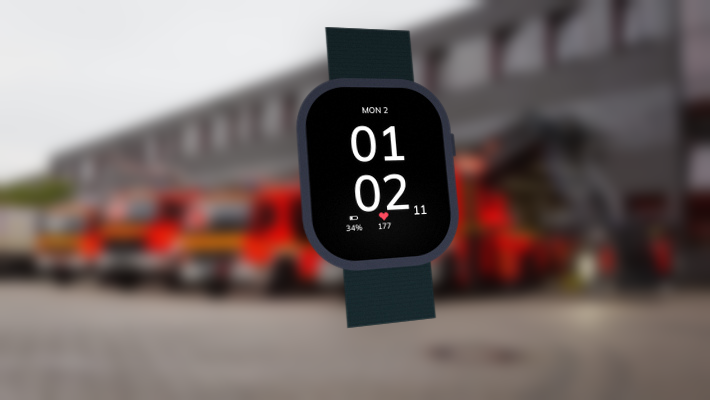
**1:02:11**
